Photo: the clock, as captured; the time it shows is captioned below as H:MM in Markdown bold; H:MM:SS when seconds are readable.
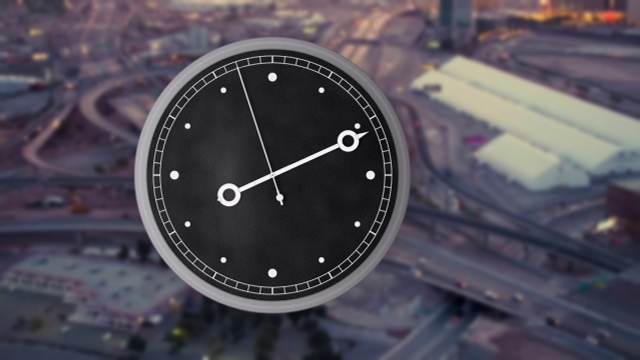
**8:10:57**
